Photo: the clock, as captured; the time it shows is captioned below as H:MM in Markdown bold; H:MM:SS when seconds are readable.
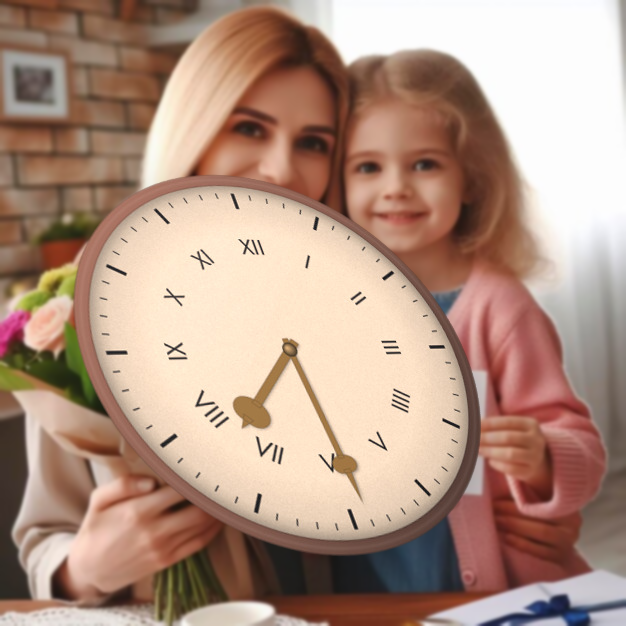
**7:29**
